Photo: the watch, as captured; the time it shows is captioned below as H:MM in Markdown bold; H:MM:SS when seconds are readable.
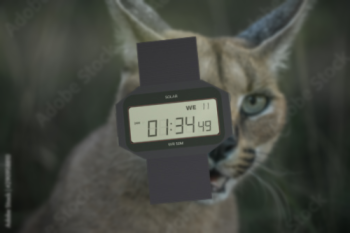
**1:34:49**
